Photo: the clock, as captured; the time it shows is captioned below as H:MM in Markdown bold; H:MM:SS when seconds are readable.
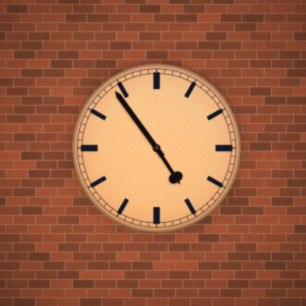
**4:54**
